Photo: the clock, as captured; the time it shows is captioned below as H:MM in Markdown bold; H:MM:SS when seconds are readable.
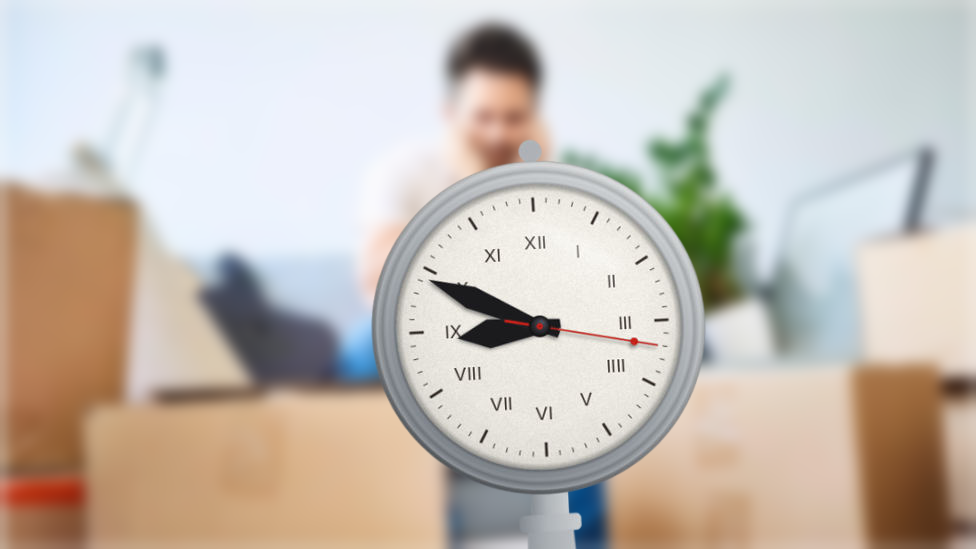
**8:49:17**
